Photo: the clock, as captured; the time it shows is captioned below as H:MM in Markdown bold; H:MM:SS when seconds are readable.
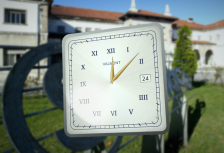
**12:08**
